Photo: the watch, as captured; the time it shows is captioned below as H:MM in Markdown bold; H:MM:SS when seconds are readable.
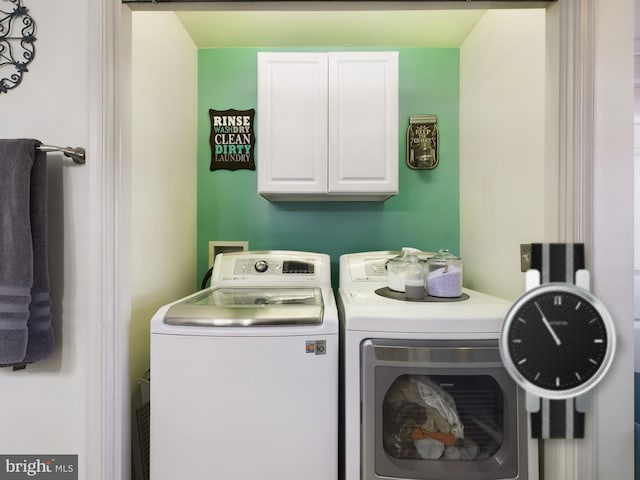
**10:55**
